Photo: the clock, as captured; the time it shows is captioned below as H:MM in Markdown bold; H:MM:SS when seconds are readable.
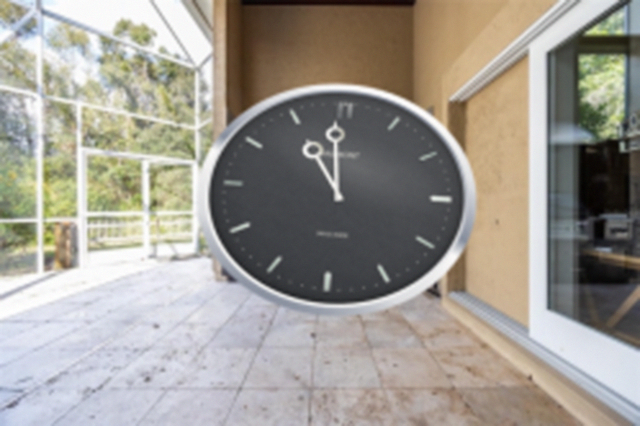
**10:59**
